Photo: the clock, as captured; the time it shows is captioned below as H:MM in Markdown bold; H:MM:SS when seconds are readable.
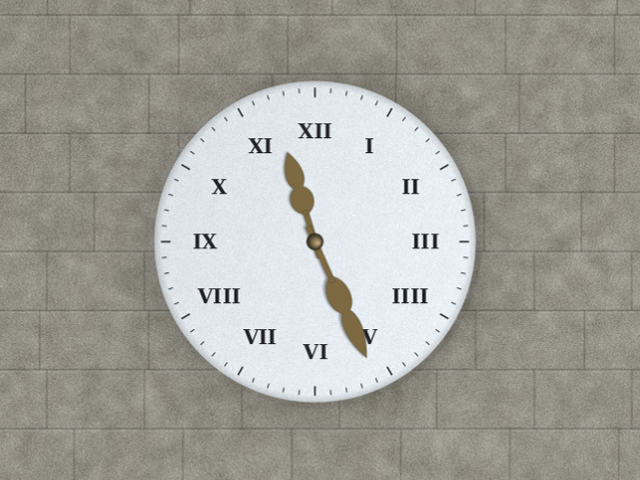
**11:26**
